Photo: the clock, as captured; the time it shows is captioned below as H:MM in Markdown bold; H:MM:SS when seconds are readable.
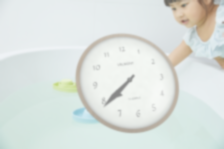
**7:39**
